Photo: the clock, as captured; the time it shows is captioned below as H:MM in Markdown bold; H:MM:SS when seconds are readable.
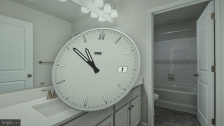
**10:51**
